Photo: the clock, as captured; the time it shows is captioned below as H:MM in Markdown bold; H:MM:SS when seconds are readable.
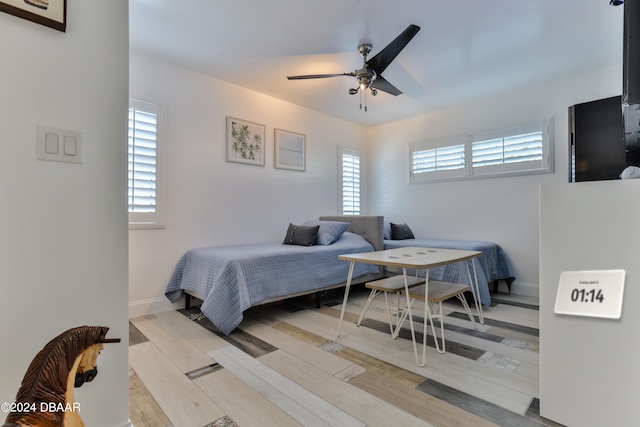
**1:14**
